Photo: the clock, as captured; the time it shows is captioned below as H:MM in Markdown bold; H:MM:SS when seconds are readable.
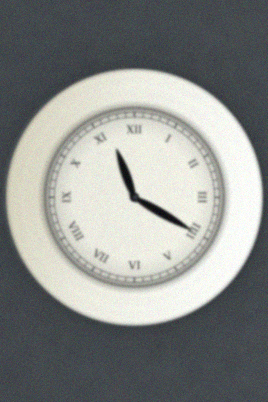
**11:20**
